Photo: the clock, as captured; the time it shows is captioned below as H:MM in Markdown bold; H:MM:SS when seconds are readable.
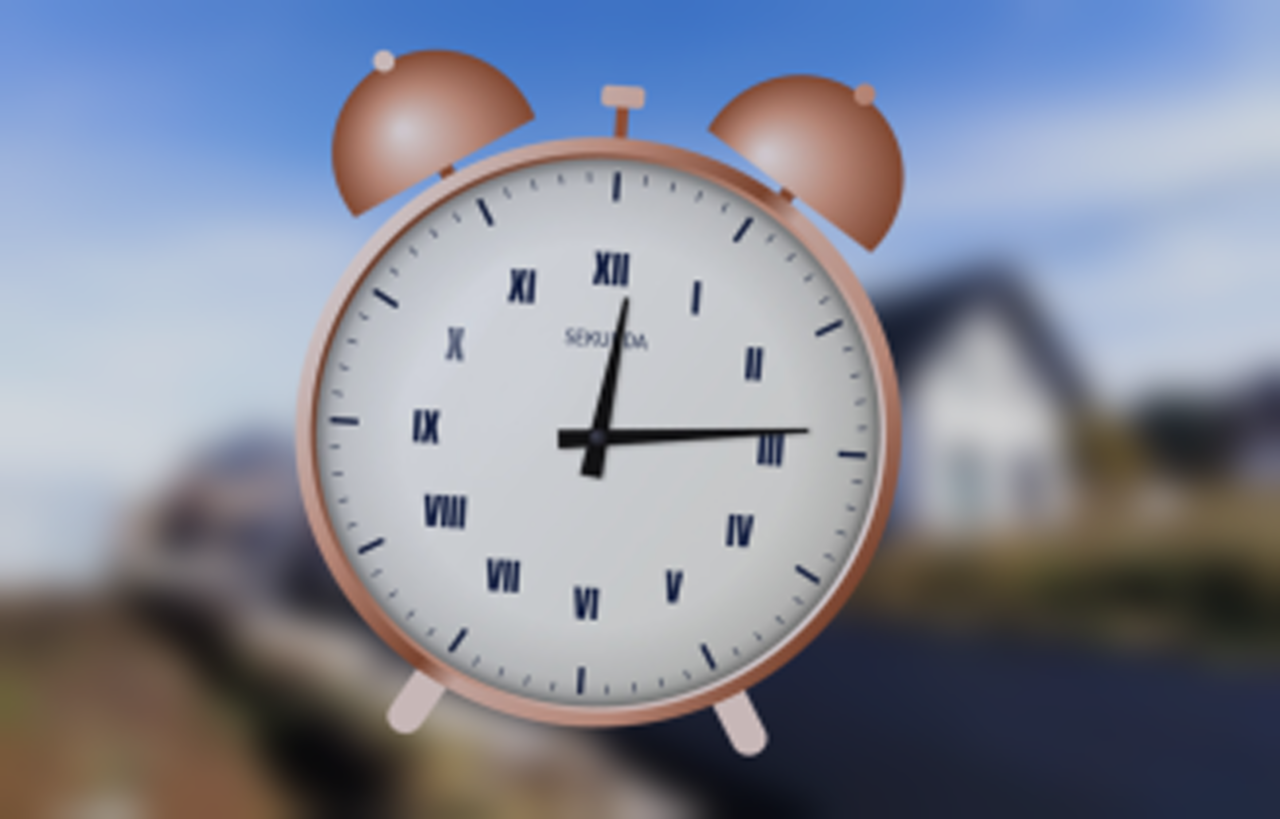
**12:14**
